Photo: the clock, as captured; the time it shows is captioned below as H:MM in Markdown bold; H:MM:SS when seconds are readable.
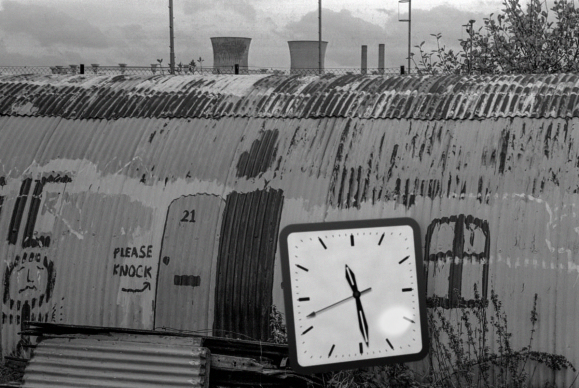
**11:28:42**
